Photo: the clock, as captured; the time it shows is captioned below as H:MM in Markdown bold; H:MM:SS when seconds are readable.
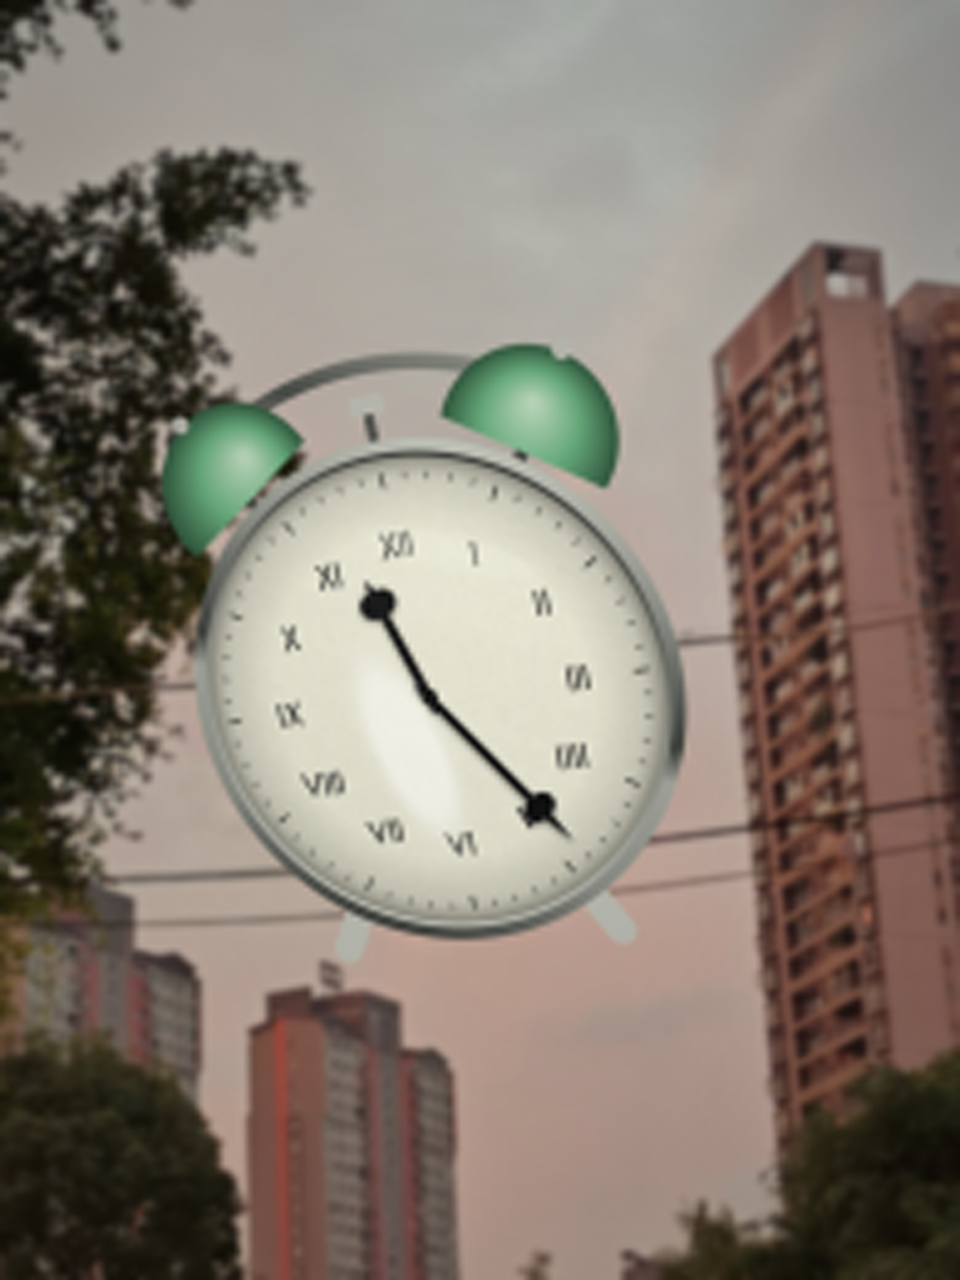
**11:24**
